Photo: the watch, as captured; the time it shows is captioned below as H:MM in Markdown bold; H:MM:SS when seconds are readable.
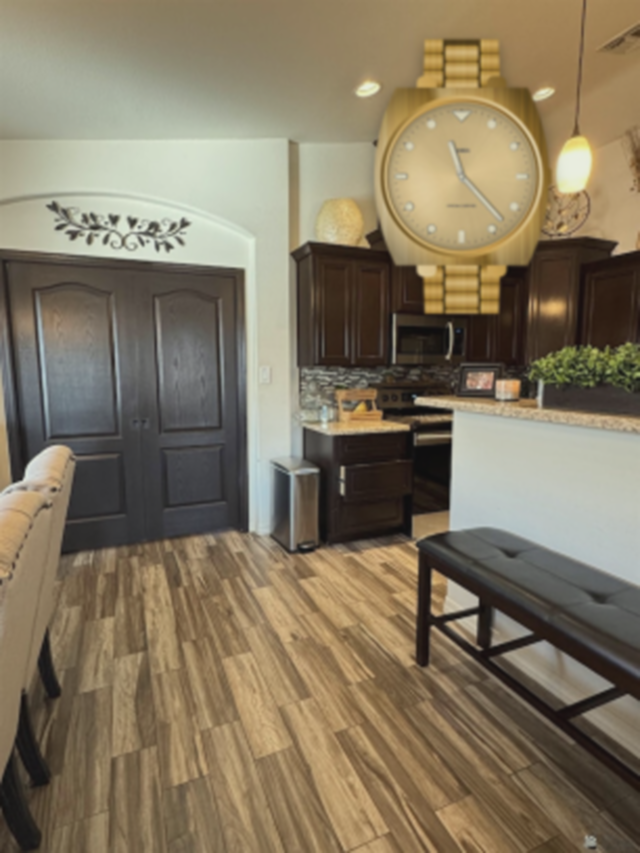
**11:23**
